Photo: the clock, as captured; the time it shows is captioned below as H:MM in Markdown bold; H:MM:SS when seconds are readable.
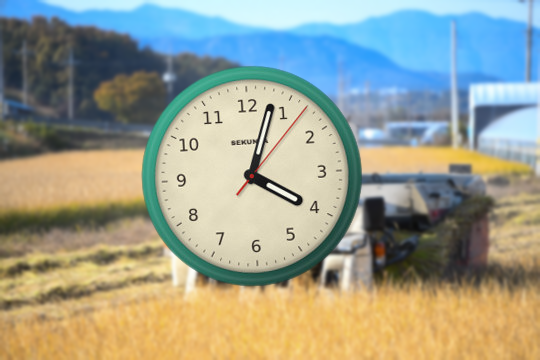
**4:03:07**
